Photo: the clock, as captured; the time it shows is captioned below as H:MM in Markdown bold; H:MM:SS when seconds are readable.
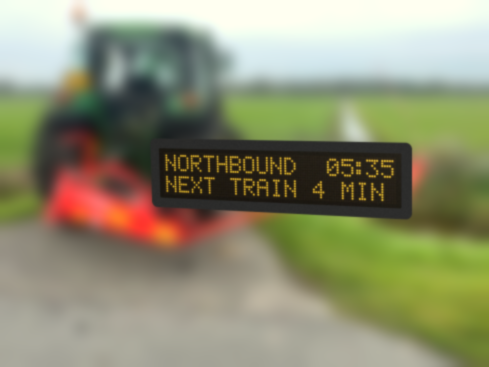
**5:35**
